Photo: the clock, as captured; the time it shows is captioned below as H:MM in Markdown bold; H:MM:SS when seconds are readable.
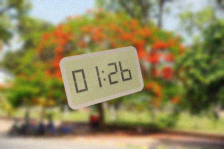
**1:26**
